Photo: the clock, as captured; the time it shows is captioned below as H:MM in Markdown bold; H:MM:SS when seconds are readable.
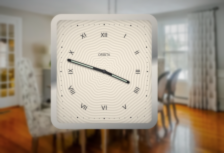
**3:48**
